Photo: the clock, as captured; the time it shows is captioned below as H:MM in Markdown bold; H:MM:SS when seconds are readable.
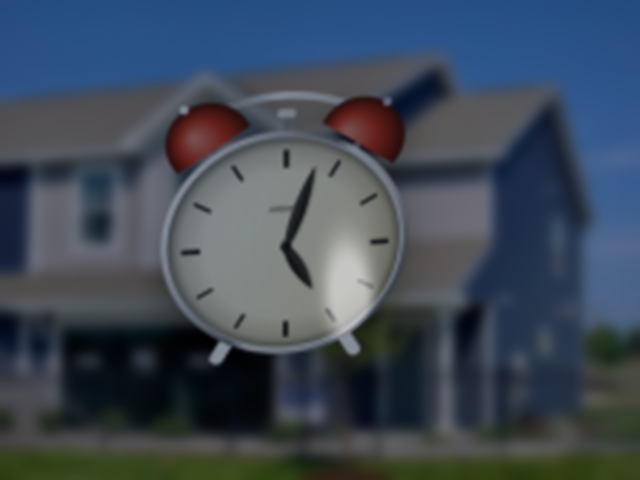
**5:03**
